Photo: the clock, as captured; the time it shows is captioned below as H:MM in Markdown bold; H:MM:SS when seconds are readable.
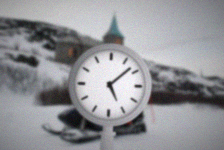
**5:08**
